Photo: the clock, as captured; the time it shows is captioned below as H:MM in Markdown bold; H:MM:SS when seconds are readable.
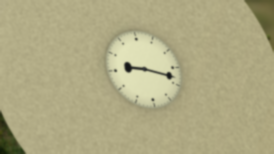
**9:18**
